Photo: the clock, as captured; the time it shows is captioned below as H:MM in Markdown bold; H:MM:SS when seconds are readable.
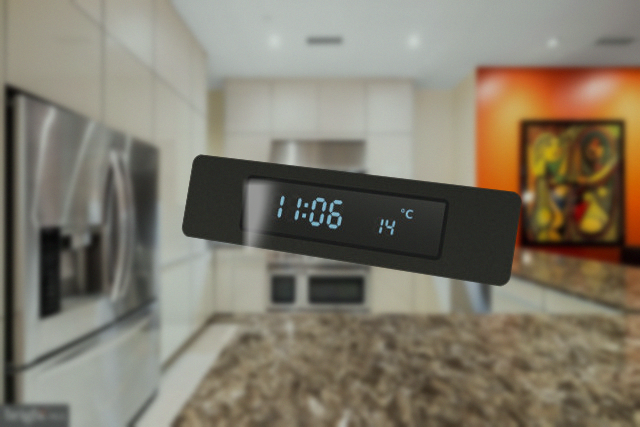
**11:06**
